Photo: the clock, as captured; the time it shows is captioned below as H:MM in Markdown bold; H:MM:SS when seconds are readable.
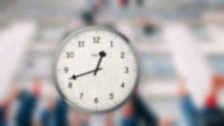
**12:42**
